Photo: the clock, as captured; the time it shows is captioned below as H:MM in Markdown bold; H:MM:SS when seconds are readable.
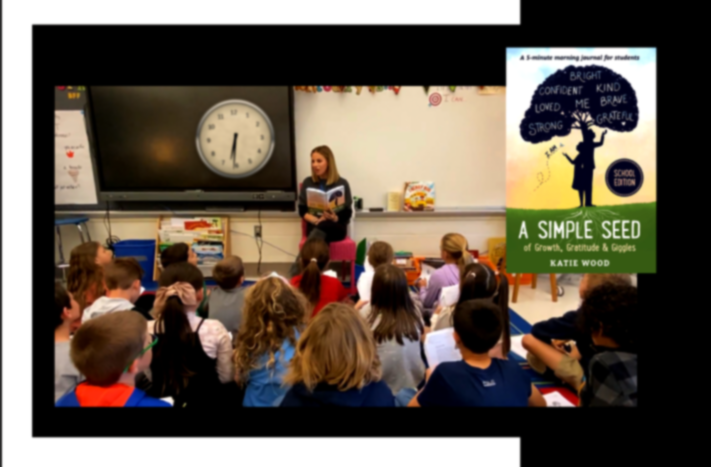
**6:31**
